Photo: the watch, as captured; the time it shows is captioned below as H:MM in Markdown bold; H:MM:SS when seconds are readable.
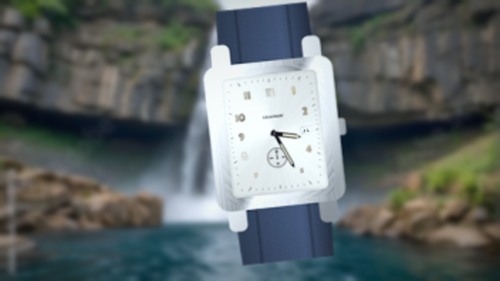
**3:26**
